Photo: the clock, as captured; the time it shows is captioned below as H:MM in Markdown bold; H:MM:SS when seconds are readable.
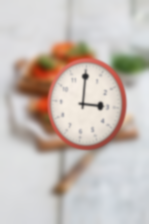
**3:00**
